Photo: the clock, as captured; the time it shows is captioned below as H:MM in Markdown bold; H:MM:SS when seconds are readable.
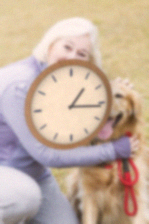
**1:16**
